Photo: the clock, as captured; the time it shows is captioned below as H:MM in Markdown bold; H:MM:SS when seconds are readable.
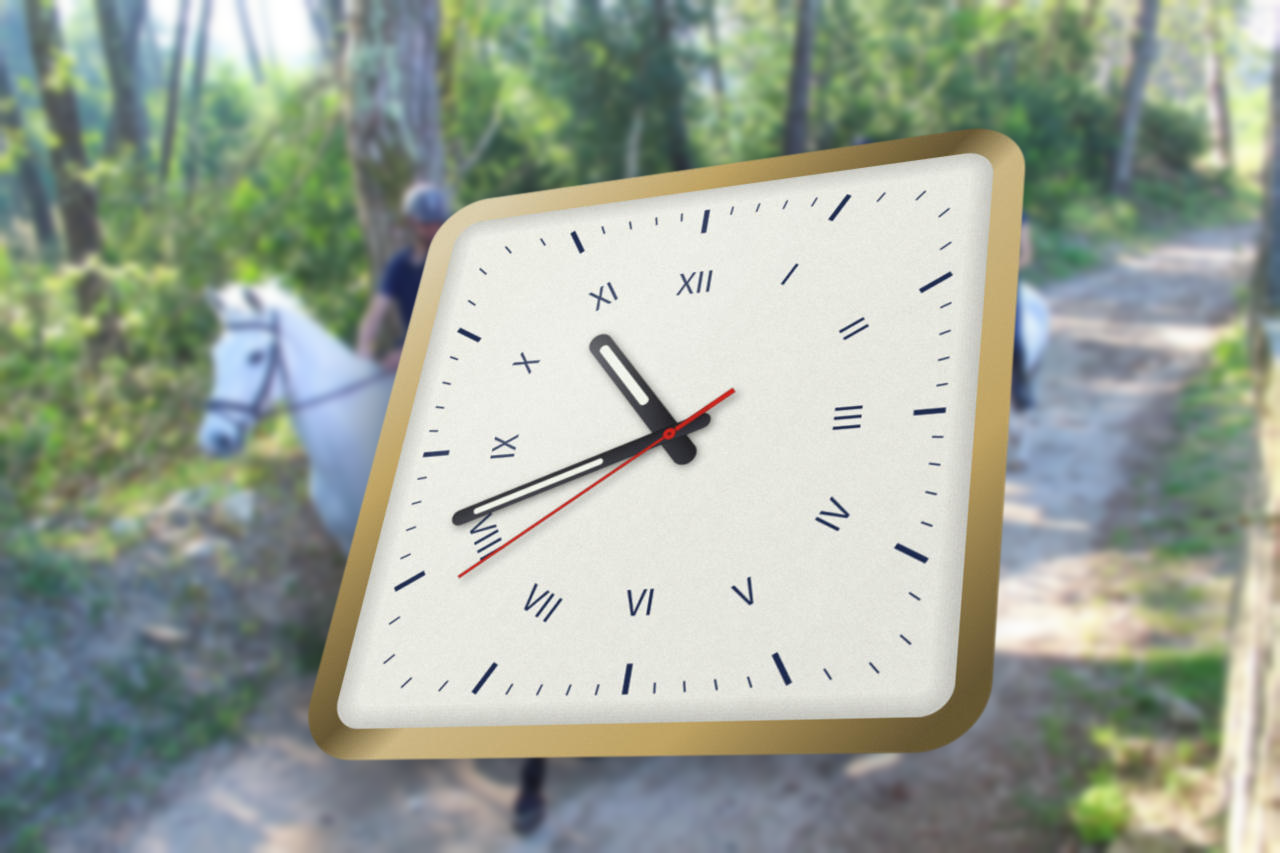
**10:41:39**
